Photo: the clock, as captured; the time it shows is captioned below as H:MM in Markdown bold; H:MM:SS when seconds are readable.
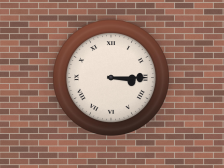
**3:15**
